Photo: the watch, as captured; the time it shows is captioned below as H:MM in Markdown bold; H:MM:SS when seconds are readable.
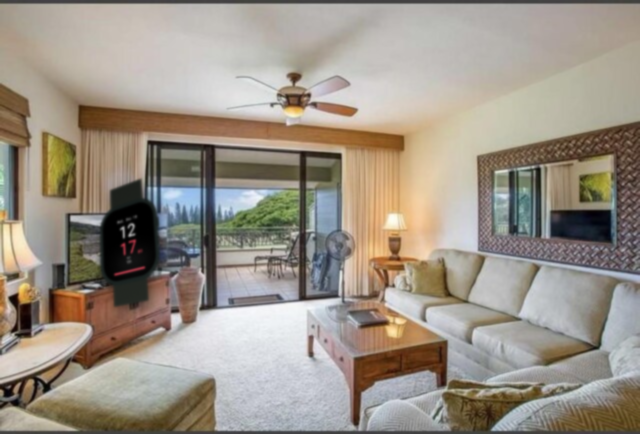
**12:17**
